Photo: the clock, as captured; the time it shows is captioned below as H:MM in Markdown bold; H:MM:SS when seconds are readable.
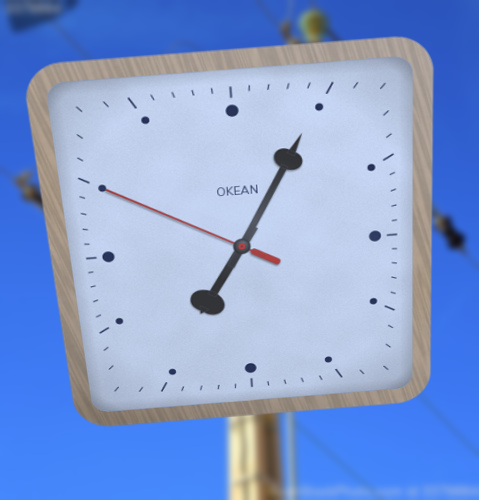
**7:04:50**
